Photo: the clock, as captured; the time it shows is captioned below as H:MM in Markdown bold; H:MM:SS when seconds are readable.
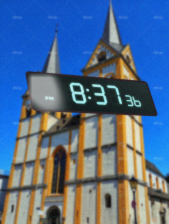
**8:37:36**
